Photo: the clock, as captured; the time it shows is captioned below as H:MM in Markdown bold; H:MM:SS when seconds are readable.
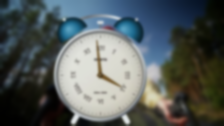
**3:59**
